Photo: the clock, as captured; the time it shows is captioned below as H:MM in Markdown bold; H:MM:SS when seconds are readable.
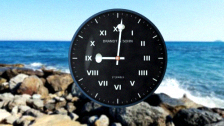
**9:01**
